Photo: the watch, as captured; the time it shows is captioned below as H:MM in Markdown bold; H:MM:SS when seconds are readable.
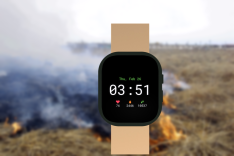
**3:51**
